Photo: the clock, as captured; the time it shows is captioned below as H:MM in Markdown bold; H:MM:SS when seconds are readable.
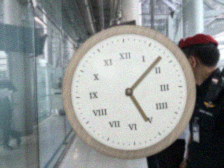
**5:08**
